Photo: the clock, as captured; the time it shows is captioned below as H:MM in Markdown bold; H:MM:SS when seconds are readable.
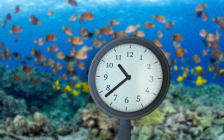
**10:38**
